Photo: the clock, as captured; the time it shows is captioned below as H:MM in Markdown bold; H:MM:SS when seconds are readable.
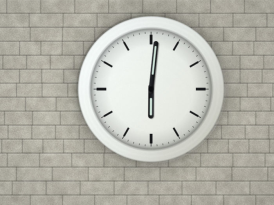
**6:01**
